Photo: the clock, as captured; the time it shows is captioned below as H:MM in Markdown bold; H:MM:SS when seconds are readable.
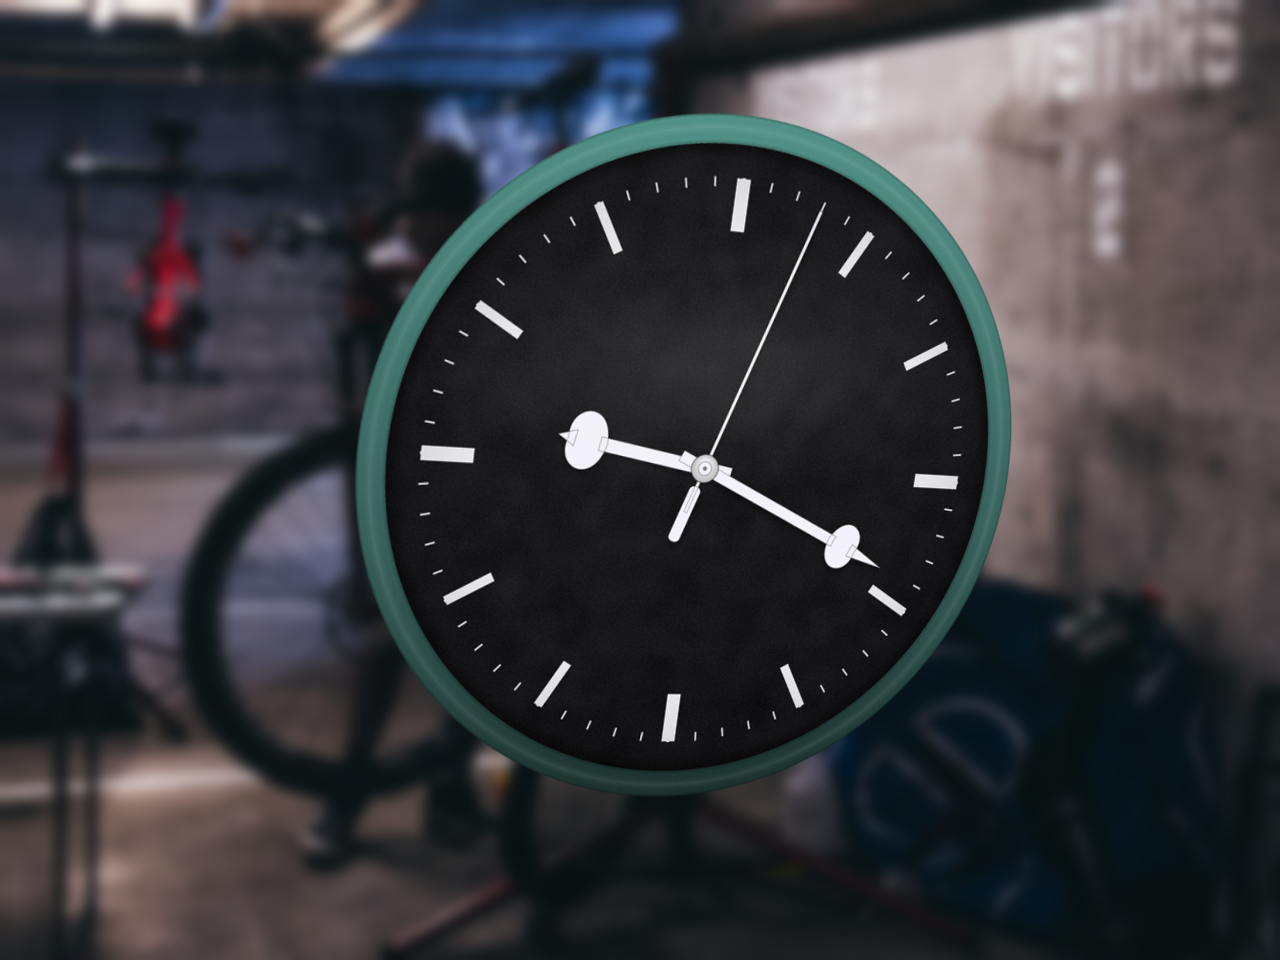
**9:19:03**
